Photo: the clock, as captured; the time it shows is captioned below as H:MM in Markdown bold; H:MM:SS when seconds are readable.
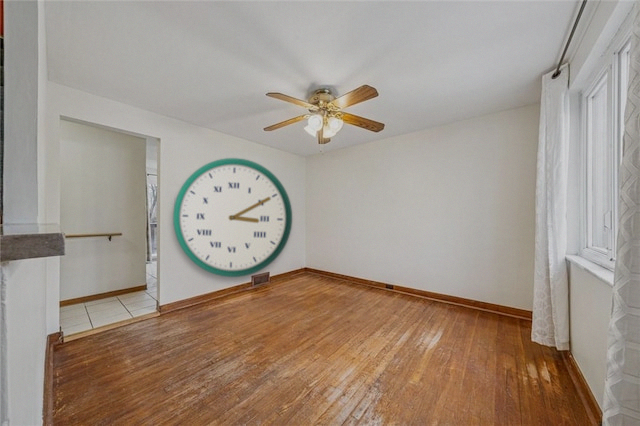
**3:10**
